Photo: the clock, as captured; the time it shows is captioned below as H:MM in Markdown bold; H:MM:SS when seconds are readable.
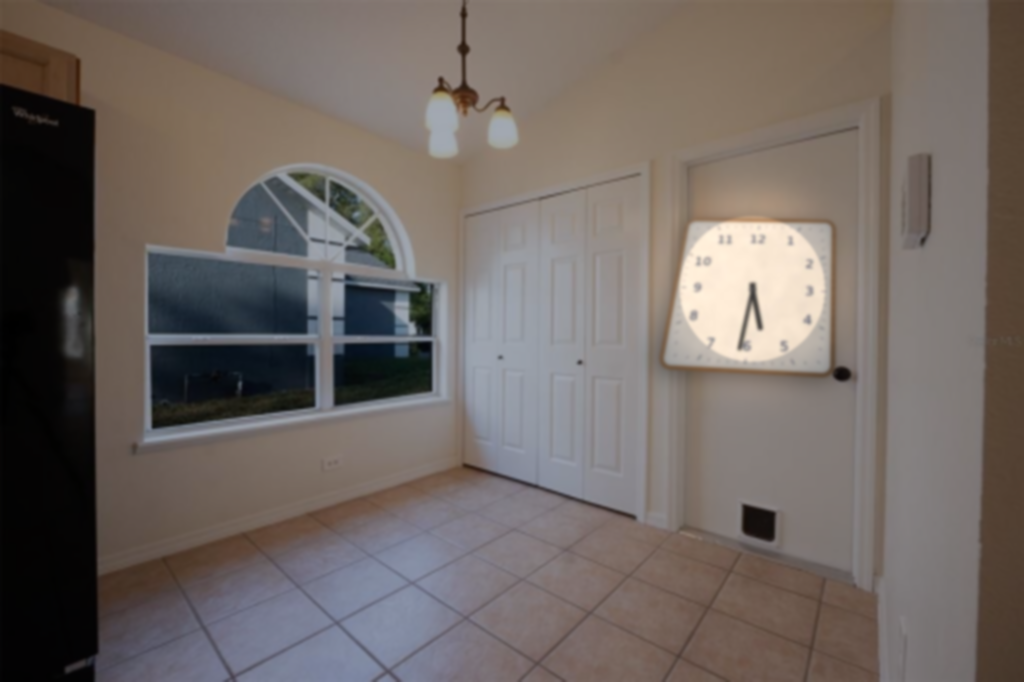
**5:31**
